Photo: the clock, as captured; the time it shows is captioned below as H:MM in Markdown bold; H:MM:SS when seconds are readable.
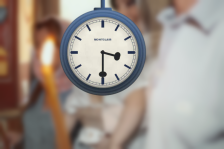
**3:30**
